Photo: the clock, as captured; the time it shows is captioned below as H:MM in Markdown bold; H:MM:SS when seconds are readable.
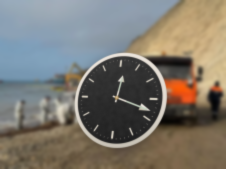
**12:18**
